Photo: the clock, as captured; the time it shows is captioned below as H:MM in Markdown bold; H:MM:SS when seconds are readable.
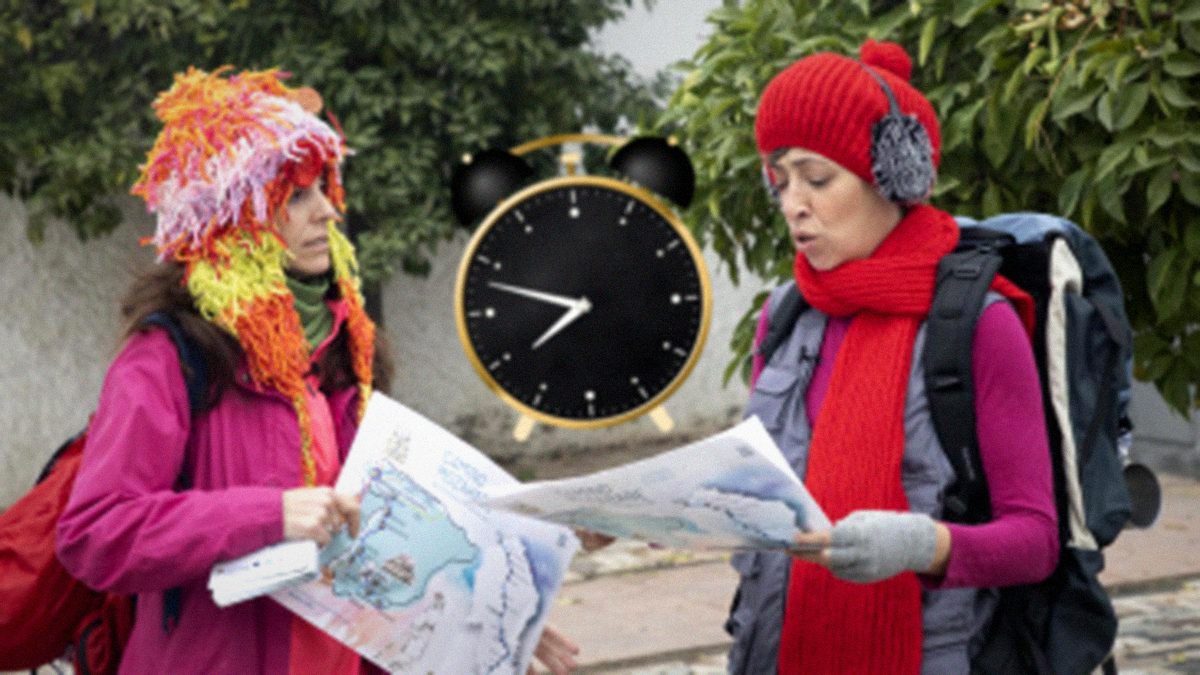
**7:48**
